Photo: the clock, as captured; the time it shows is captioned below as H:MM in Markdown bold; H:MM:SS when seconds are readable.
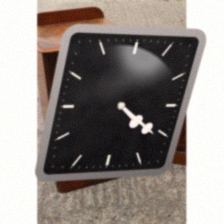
**4:21**
